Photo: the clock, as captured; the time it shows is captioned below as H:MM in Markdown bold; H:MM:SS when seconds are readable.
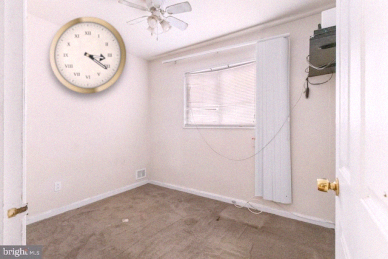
**3:21**
